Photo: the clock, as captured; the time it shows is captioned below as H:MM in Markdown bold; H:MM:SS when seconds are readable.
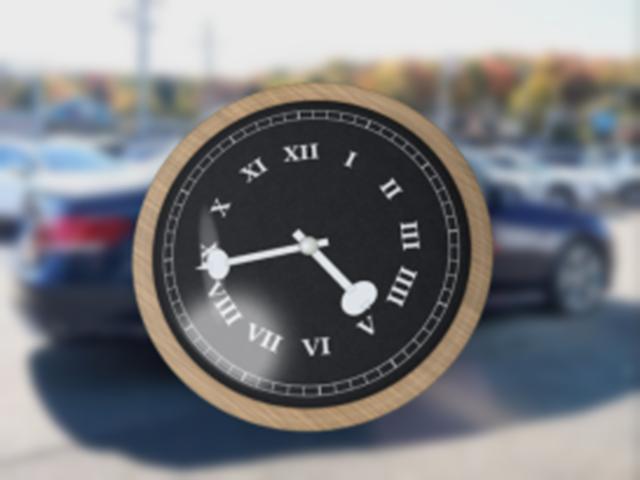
**4:44**
